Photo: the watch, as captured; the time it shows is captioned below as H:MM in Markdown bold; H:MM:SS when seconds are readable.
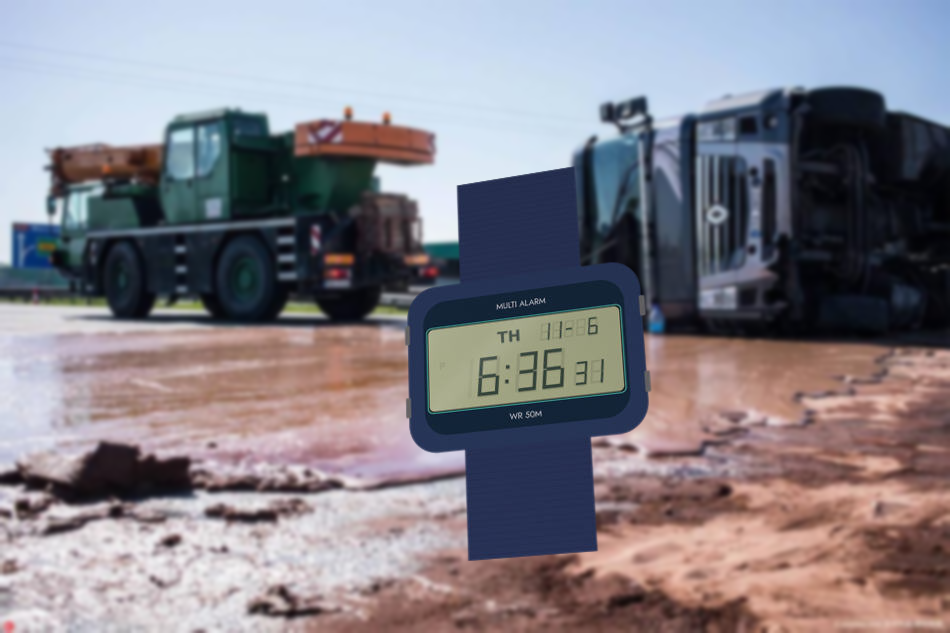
**6:36:31**
